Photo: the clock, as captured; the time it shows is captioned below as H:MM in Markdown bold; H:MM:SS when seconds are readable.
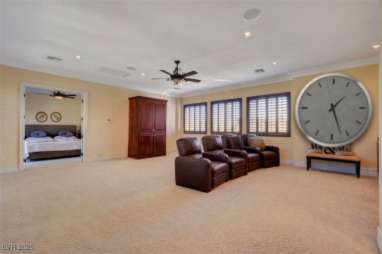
**1:27**
